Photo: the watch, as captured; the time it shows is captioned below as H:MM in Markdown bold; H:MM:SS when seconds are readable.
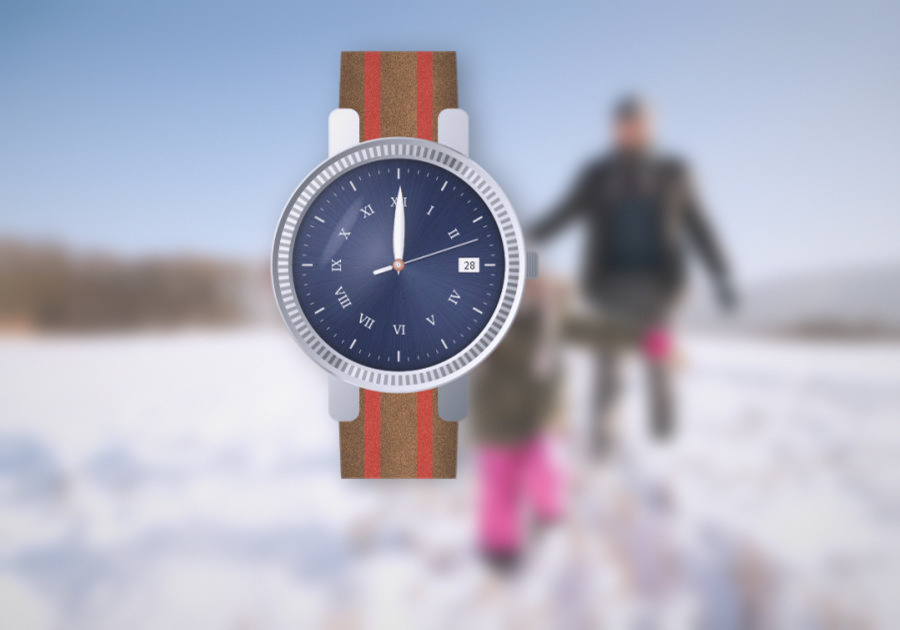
**12:00:12**
